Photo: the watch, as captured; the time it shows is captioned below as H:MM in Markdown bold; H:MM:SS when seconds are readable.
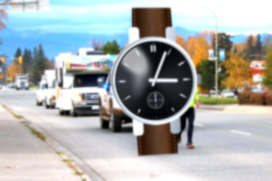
**3:04**
